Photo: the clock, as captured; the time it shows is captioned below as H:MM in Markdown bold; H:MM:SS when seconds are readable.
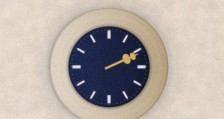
**2:11**
